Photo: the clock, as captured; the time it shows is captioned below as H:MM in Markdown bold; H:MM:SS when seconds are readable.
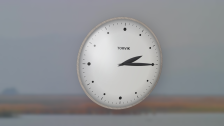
**2:15**
